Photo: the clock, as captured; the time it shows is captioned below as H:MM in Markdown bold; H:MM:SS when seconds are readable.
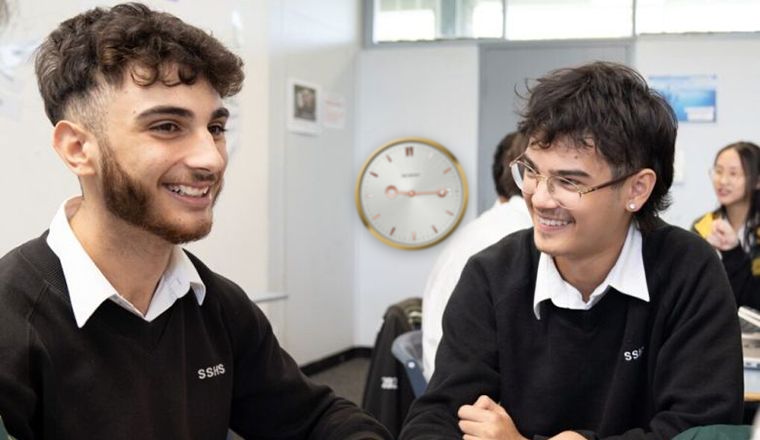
**9:15**
